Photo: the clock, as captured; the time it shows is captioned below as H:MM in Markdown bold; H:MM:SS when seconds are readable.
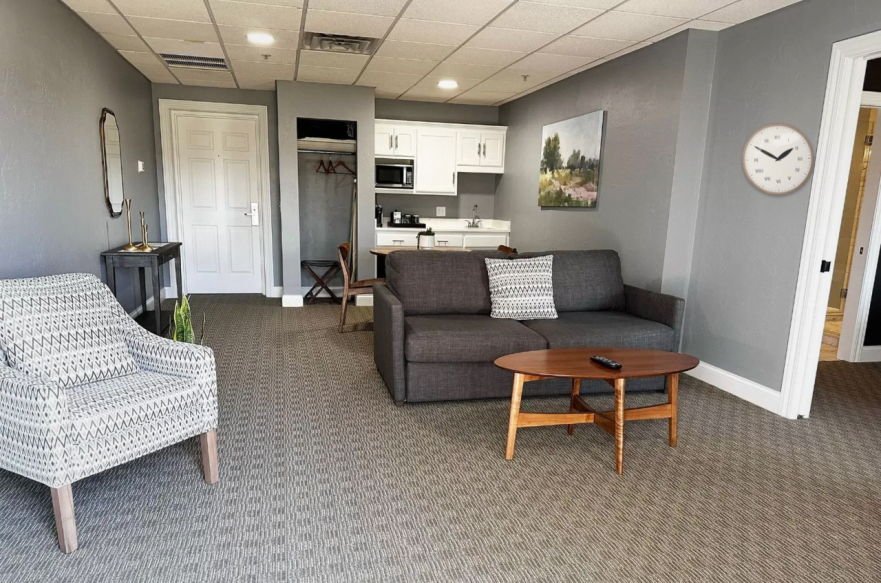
**1:50**
